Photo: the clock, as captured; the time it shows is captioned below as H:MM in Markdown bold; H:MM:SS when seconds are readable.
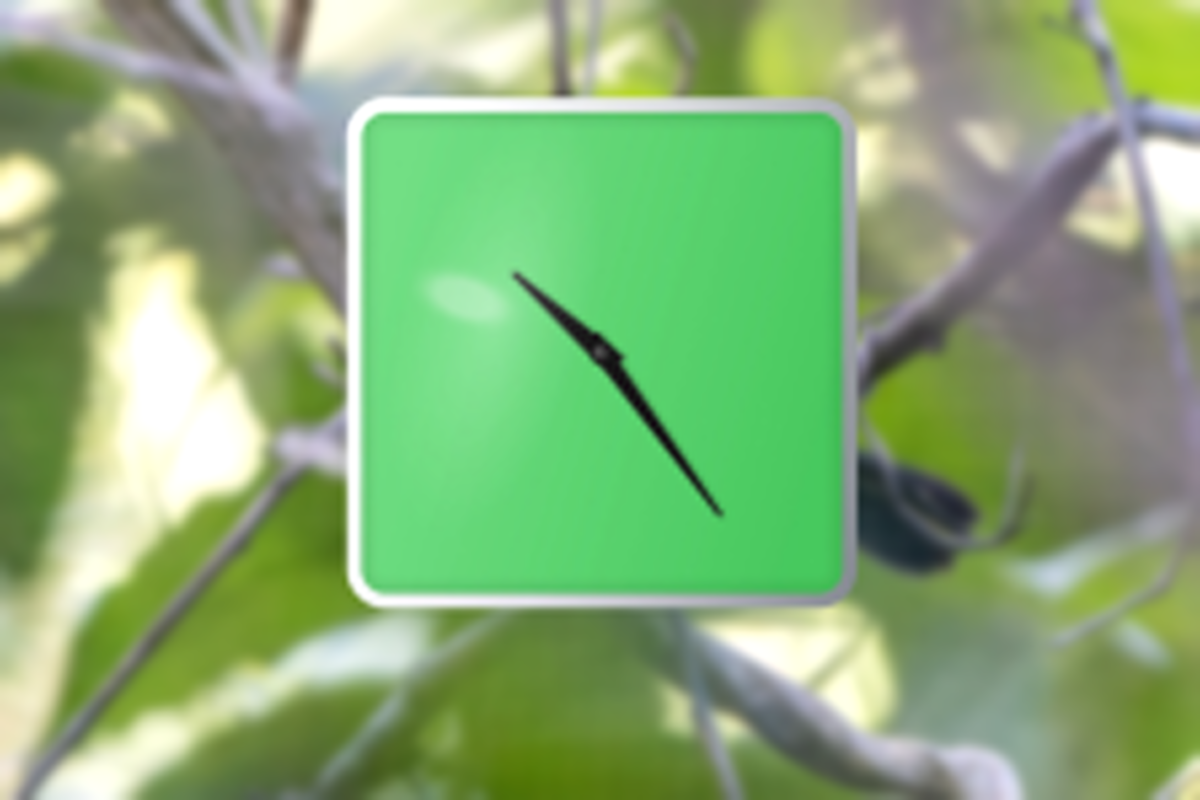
**10:24**
